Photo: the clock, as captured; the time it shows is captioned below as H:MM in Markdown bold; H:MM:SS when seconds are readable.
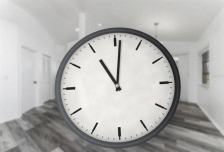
**11:01**
